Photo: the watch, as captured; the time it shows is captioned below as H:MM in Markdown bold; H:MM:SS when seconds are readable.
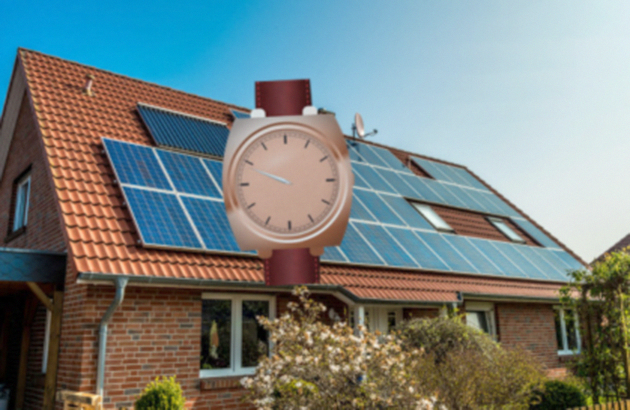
**9:49**
